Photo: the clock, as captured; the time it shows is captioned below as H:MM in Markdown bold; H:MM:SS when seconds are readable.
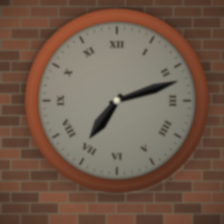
**7:12**
